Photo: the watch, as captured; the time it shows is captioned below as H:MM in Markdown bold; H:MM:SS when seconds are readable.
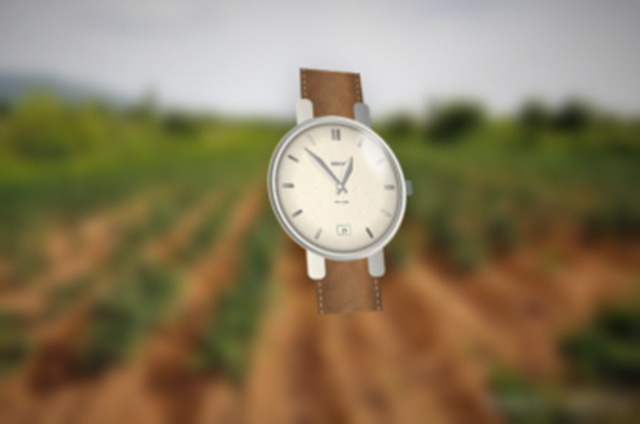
**12:53**
